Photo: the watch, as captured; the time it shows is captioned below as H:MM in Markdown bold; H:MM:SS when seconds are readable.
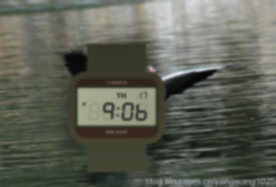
**9:06**
